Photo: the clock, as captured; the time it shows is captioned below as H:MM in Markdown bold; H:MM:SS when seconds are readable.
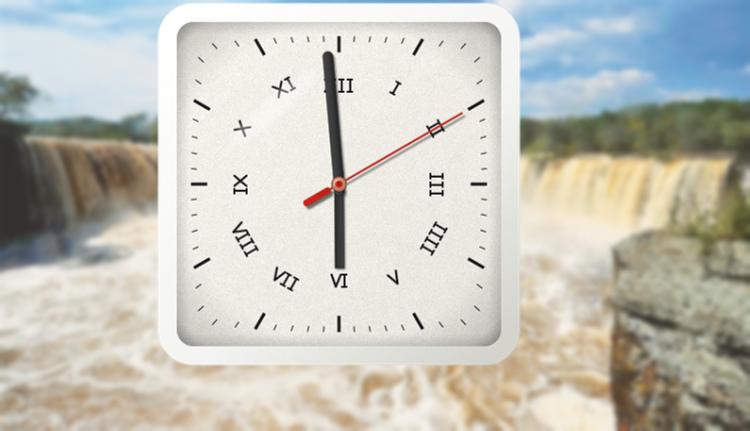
**5:59:10**
